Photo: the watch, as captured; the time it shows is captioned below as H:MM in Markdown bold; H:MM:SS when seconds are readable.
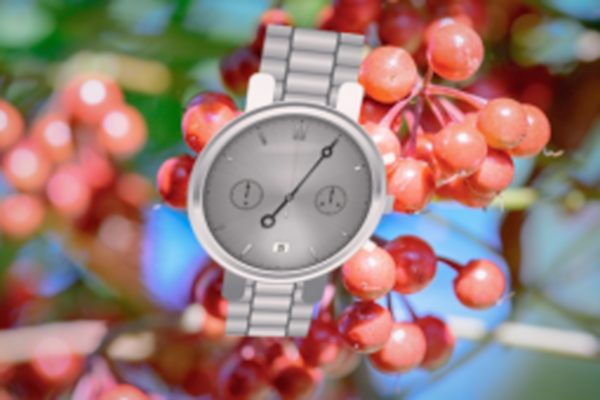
**7:05**
